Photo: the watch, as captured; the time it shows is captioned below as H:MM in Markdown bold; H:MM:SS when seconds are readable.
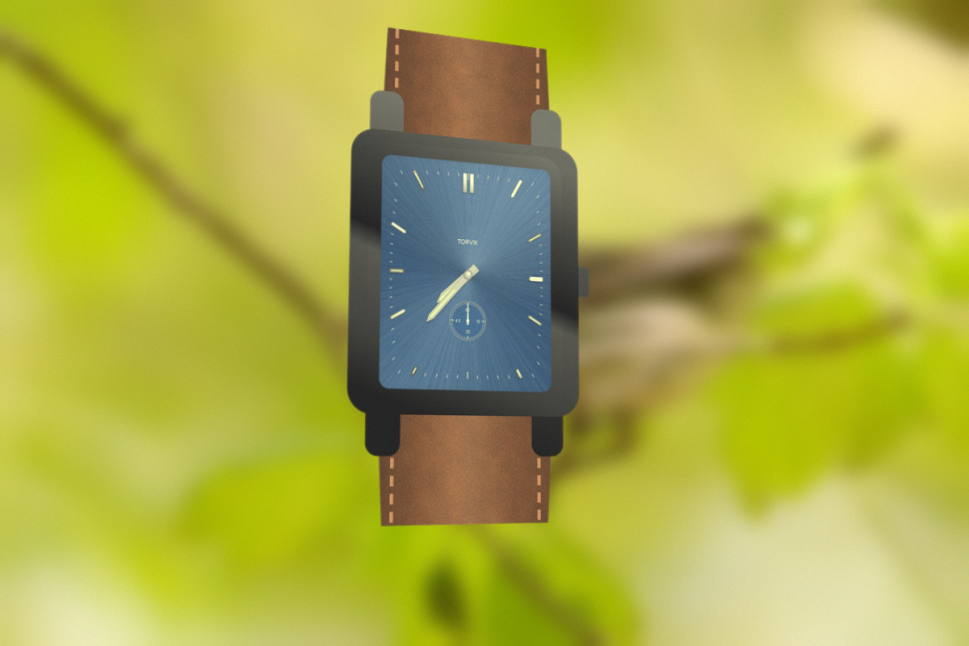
**7:37**
